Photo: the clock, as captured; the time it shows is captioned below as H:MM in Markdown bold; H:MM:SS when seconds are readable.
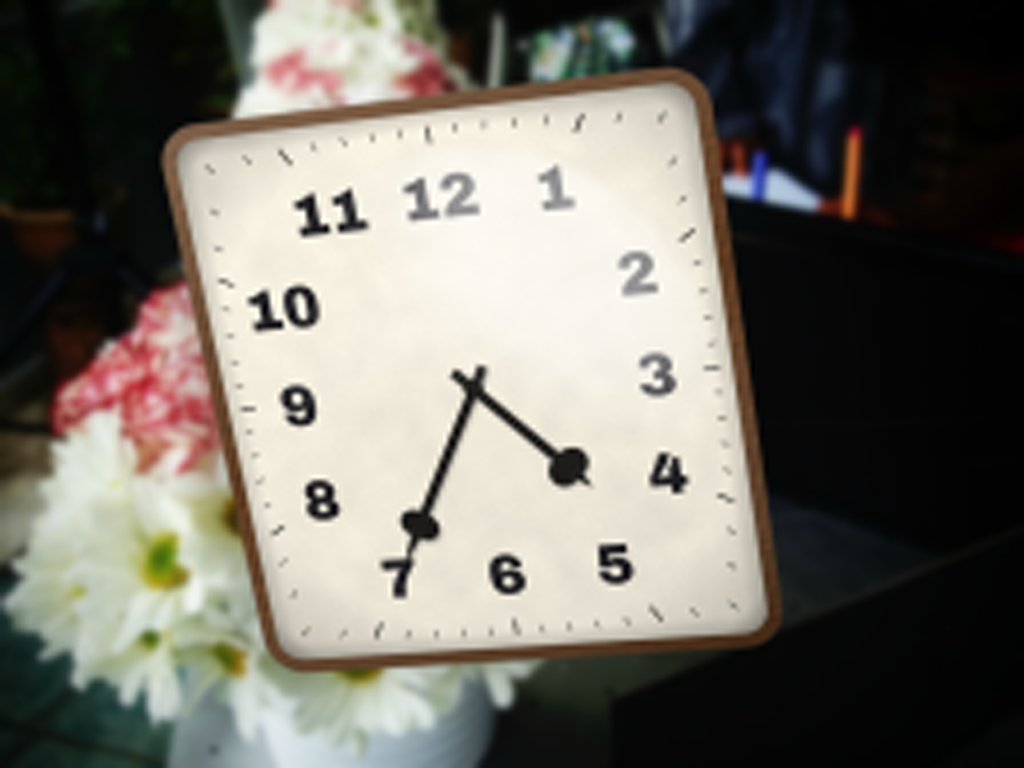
**4:35**
